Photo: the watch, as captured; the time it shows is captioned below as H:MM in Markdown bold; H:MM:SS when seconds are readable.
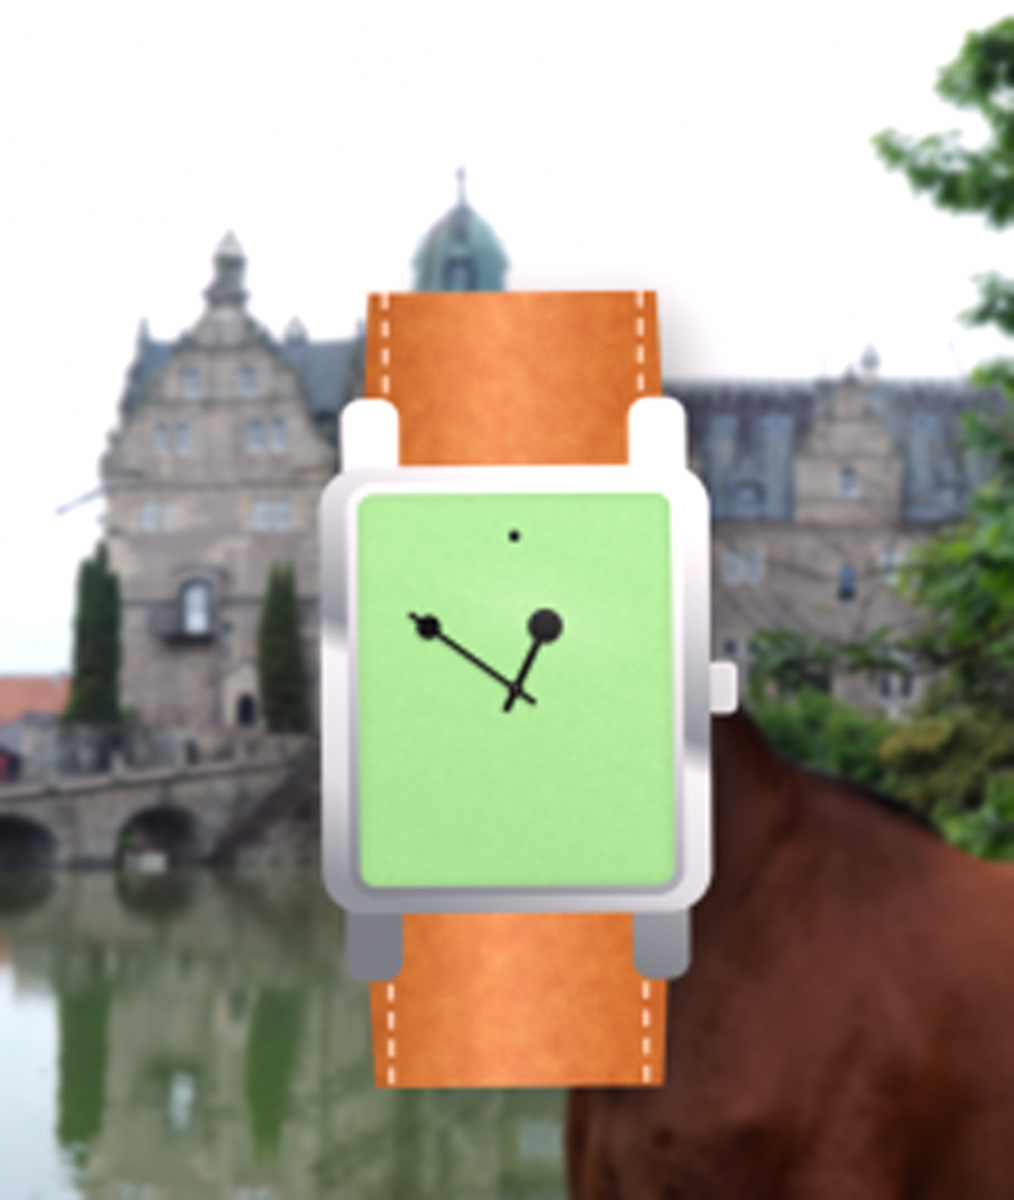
**12:51**
